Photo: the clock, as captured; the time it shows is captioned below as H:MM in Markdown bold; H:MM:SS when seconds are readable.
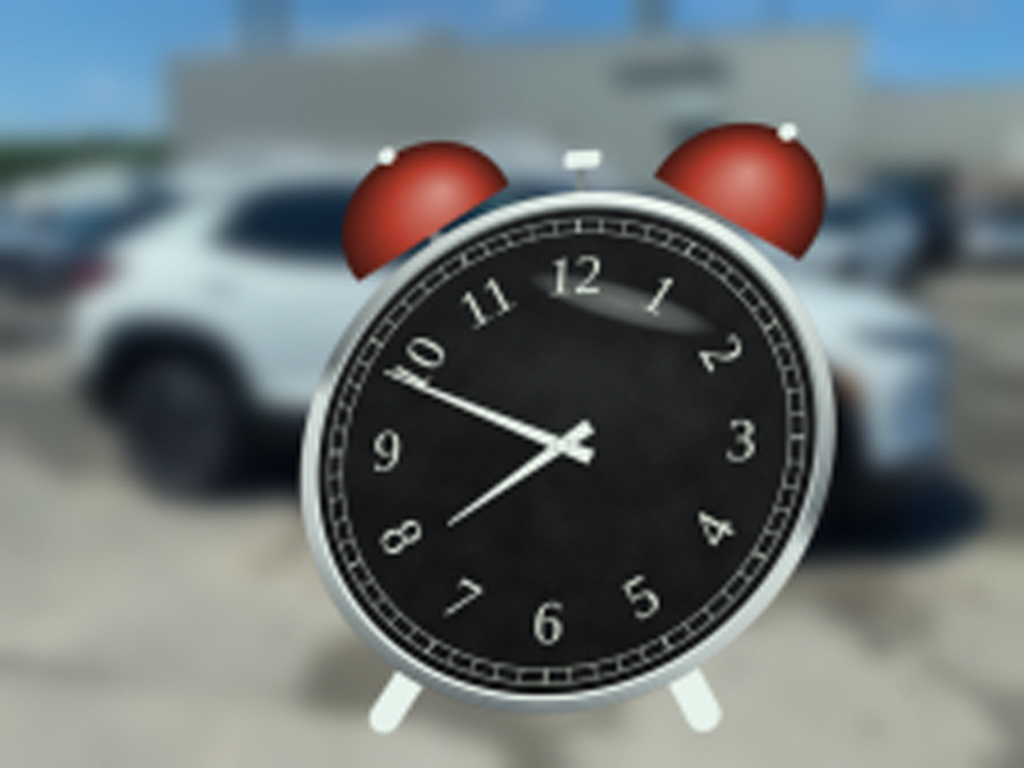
**7:49**
